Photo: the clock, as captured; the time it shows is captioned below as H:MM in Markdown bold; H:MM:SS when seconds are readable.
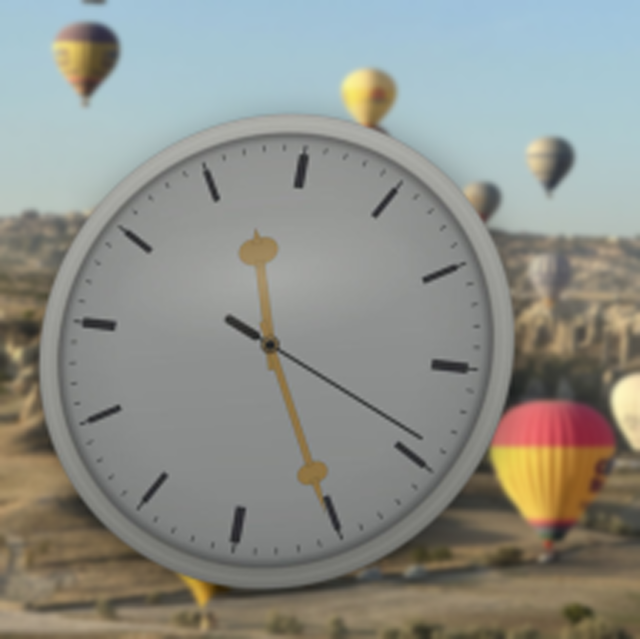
**11:25:19**
